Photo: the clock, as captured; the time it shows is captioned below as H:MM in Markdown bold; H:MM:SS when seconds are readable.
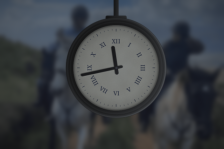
**11:43**
